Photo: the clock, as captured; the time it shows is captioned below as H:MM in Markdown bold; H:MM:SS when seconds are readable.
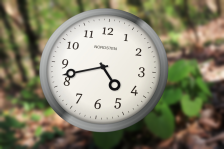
**4:42**
